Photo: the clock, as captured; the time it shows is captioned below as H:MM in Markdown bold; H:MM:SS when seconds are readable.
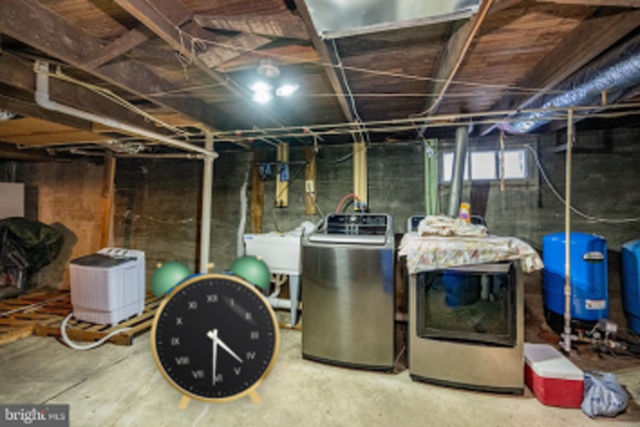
**4:31**
